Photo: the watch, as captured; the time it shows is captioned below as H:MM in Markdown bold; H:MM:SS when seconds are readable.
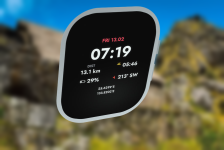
**7:19**
